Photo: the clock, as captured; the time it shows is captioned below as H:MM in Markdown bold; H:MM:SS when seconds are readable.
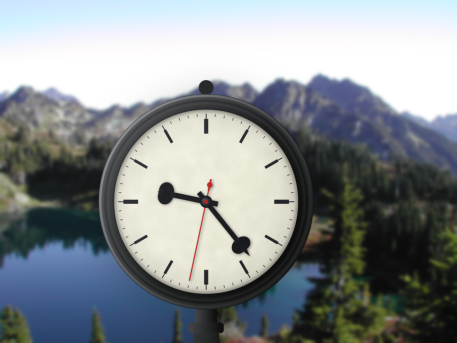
**9:23:32**
